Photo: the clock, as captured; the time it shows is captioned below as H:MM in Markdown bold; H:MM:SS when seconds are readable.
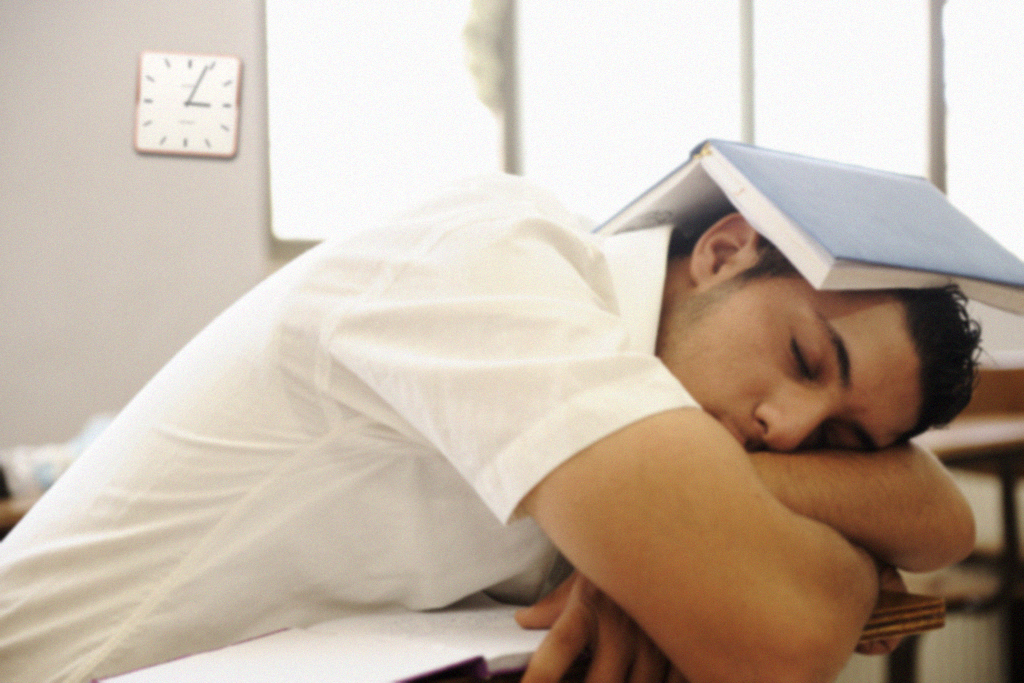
**3:04**
